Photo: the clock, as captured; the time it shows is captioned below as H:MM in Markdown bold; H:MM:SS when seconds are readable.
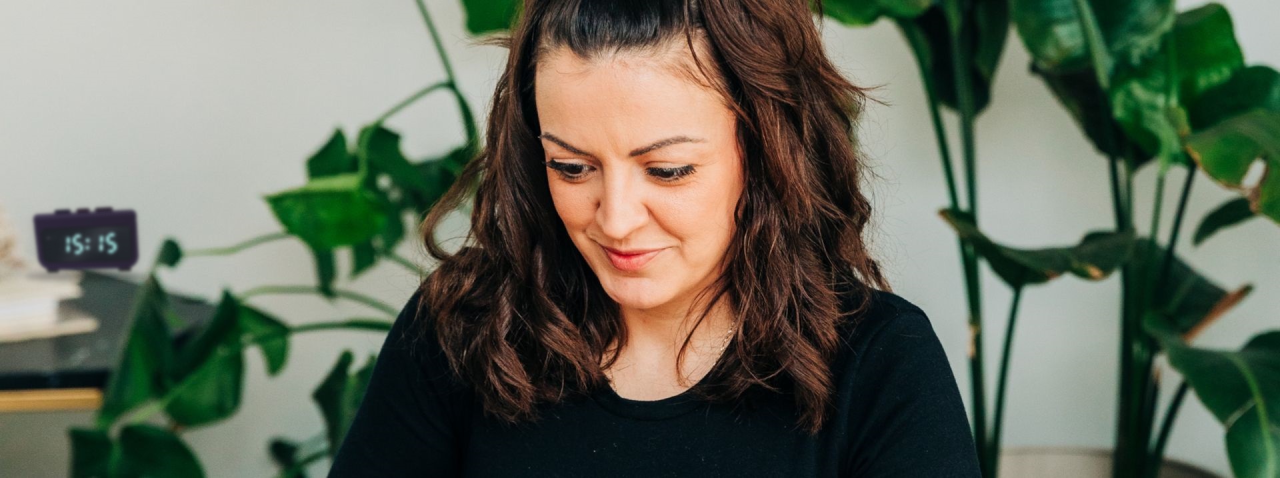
**15:15**
